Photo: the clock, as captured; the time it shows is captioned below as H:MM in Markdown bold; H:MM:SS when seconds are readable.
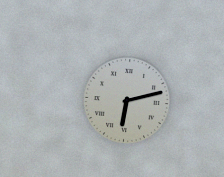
**6:12**
